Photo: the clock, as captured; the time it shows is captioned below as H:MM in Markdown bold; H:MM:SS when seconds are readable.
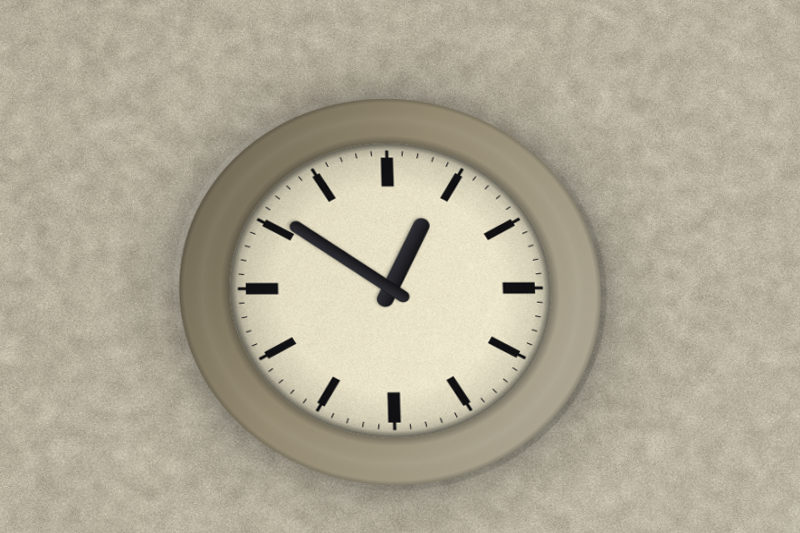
**12:51**
